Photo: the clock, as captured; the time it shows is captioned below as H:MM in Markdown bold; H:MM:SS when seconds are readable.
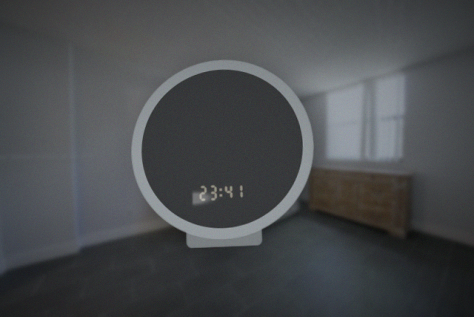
**23:41**
